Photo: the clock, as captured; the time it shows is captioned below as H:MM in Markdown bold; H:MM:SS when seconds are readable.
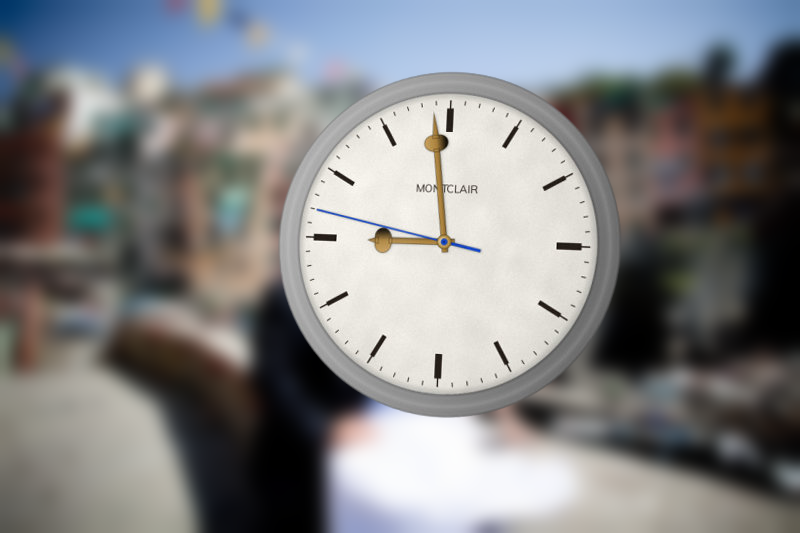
**8:58:47**
